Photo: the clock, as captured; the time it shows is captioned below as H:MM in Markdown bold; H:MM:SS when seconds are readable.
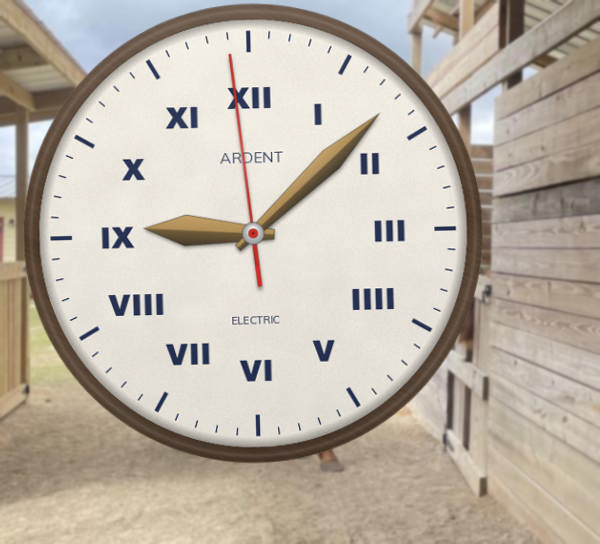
**9:07:59**
